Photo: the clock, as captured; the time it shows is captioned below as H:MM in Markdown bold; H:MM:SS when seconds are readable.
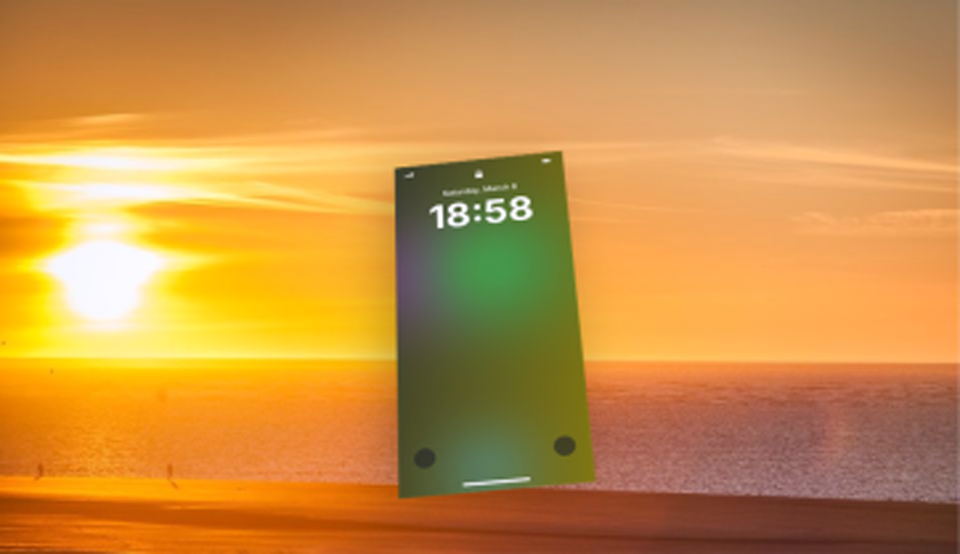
**18:58**
